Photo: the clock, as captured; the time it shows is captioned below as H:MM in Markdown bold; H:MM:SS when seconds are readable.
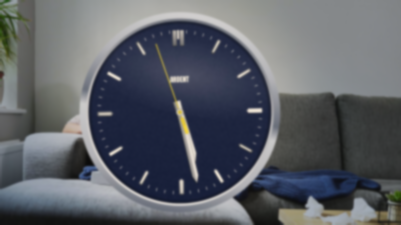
**5:27:57**
